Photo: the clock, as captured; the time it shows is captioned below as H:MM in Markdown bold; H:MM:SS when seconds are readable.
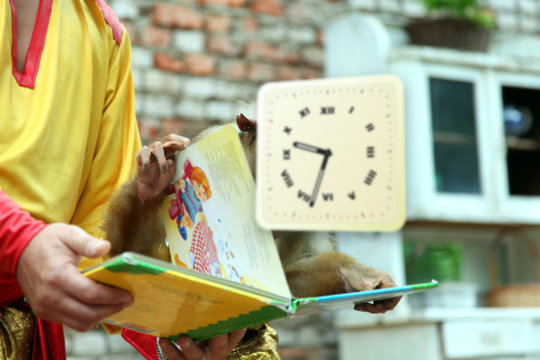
**9:33**
